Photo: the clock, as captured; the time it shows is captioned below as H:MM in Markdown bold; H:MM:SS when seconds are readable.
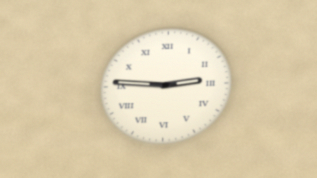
**2:46**
